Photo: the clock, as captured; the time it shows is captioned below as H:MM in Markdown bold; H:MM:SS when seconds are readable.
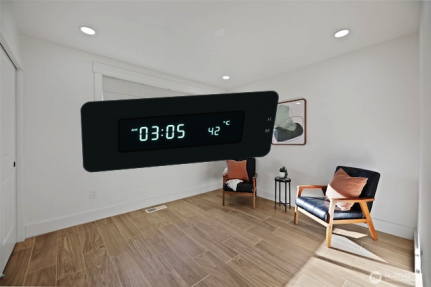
**3:05**
